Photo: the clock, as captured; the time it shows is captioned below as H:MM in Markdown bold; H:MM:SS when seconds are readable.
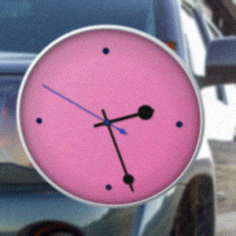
**2:26:50**
